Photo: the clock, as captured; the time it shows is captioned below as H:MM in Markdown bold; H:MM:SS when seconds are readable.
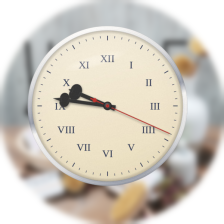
**9:46:19**
